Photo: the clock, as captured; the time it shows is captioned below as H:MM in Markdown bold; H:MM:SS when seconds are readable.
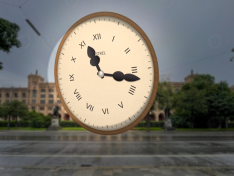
**11:17**
